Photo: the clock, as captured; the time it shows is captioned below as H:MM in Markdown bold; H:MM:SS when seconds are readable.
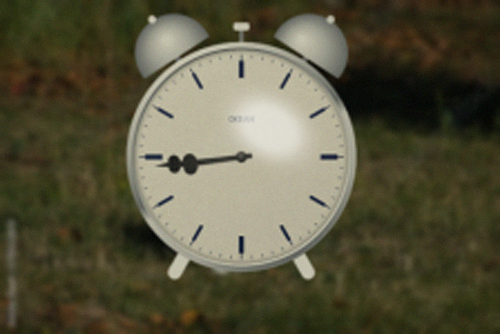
**8:44**
